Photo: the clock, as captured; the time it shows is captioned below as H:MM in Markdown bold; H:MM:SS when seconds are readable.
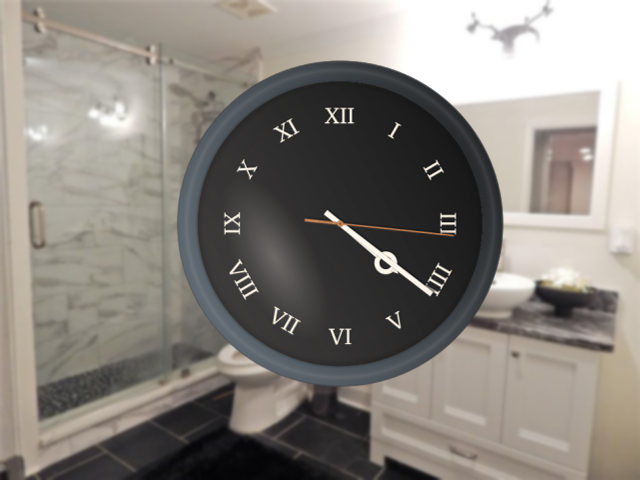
**4:21:16**
